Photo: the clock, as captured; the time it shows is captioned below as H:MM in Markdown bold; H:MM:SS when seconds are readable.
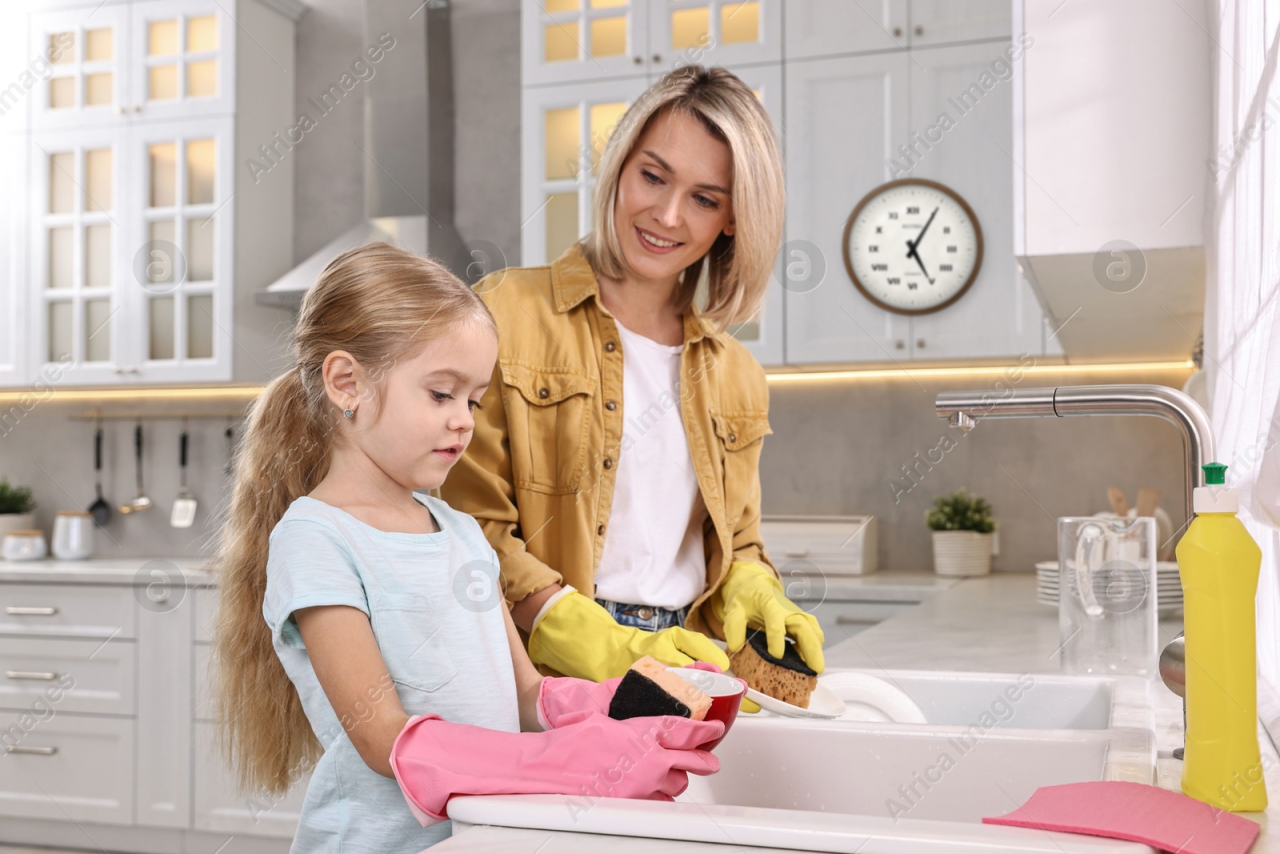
**5:05**
